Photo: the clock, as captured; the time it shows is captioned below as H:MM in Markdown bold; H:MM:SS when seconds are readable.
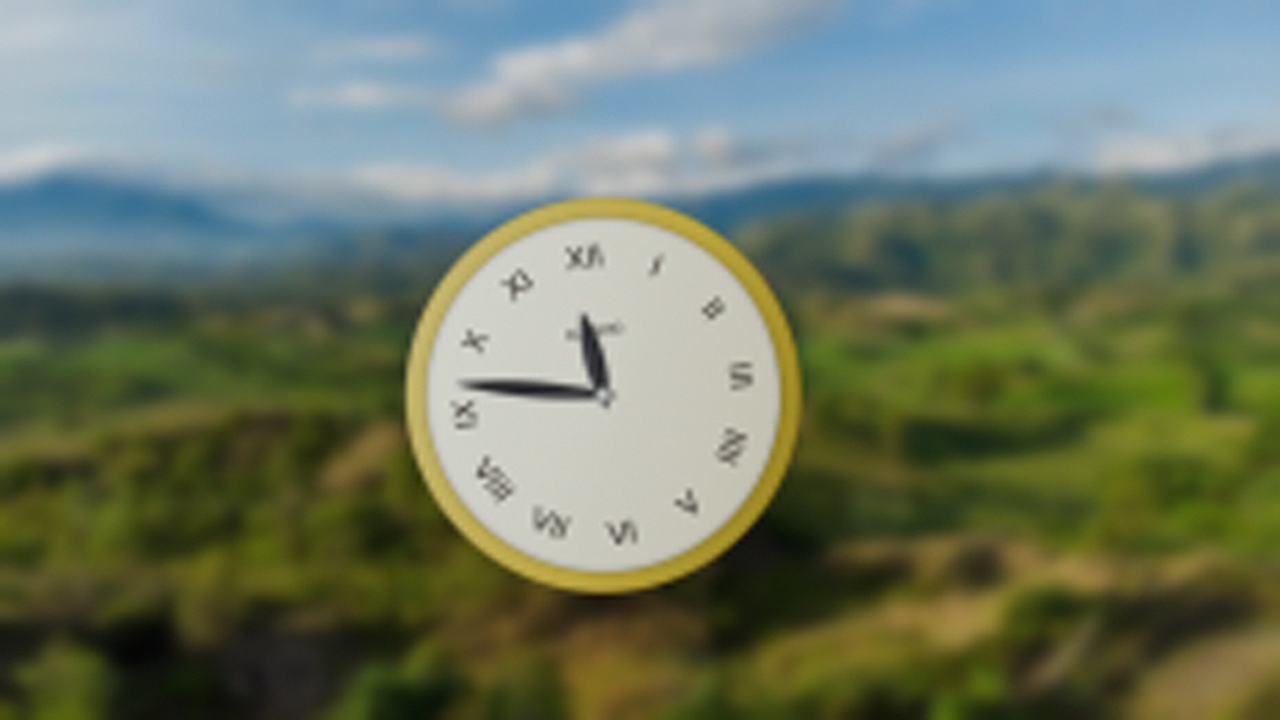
**11:47**
